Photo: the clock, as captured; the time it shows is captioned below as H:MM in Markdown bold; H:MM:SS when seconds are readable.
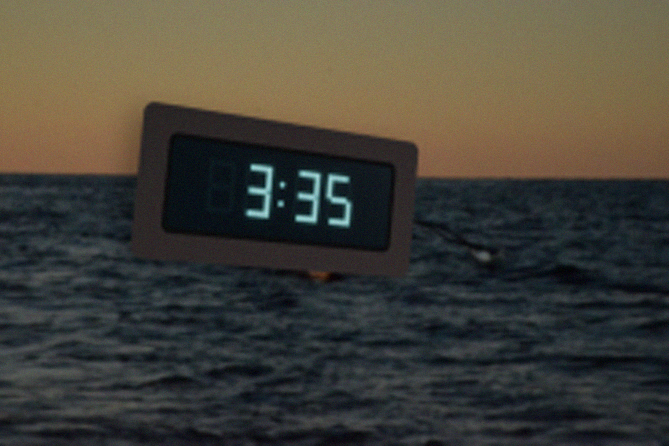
**3:35**
